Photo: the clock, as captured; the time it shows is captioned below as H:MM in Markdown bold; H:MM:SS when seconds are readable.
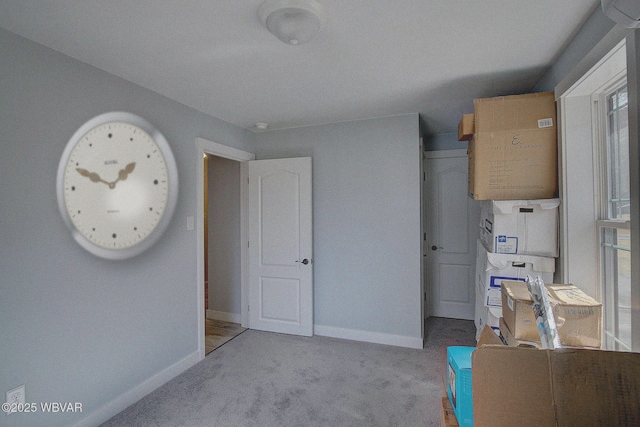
**1:49**
